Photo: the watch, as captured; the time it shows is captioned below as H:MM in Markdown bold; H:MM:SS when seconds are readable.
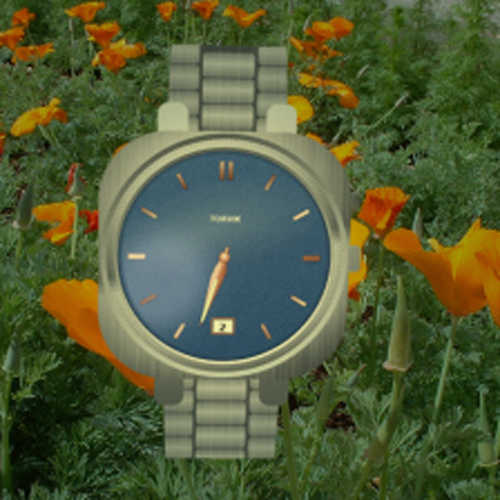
**6:33**
